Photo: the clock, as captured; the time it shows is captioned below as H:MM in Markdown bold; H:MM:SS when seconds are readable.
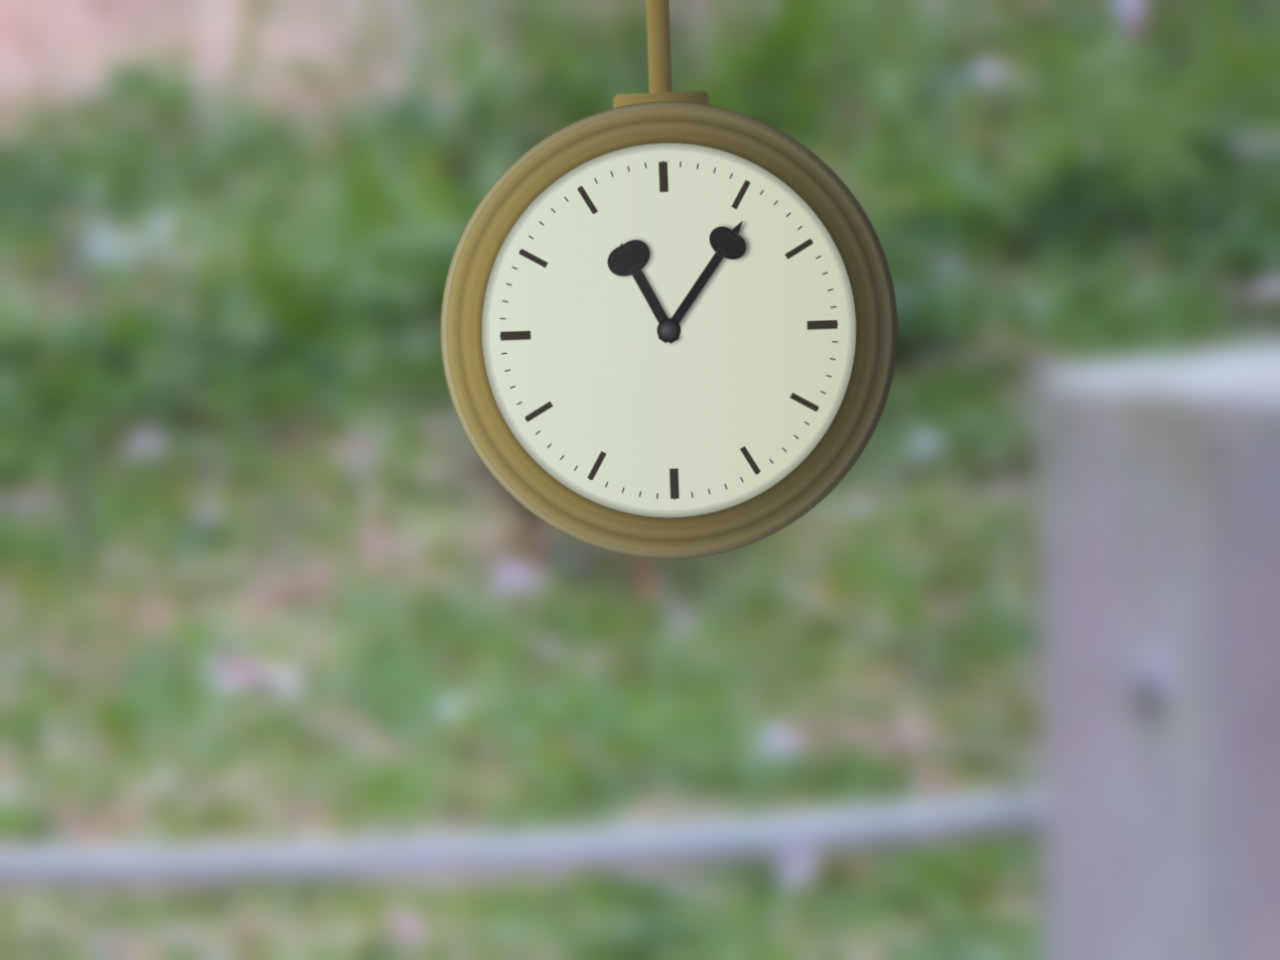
**11:06**
